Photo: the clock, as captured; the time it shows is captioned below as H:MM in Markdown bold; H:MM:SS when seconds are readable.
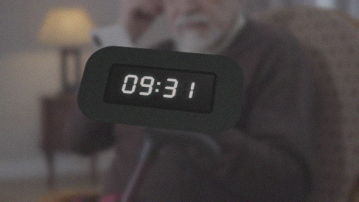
**9:31**
